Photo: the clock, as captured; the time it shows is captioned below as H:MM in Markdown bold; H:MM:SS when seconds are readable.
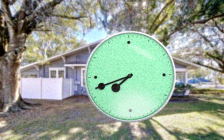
**7:42**
